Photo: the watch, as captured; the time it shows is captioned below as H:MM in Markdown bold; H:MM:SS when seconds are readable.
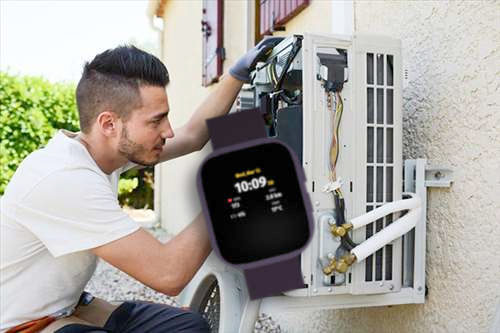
**10:09**
